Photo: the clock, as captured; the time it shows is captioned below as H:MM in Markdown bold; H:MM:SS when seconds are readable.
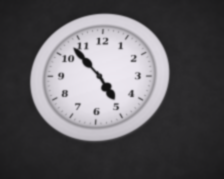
**4:53**
